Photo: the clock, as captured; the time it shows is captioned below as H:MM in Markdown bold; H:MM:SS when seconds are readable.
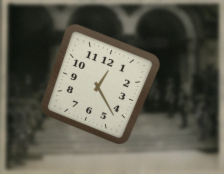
**12:22**
